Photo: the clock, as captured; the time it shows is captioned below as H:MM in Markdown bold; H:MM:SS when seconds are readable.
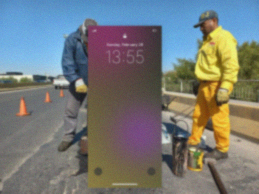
**13:55**
